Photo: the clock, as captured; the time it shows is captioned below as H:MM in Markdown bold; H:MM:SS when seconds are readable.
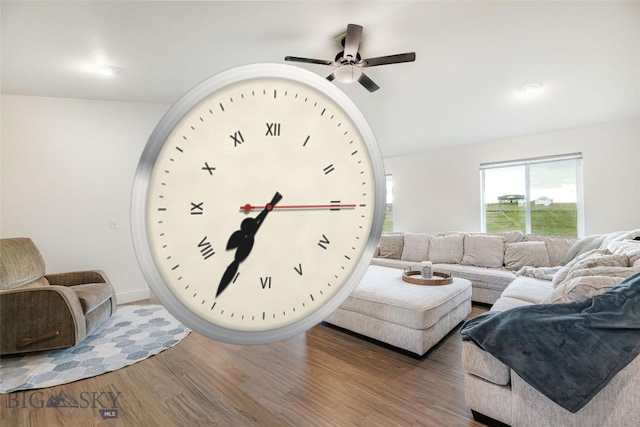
**7:35:15**
